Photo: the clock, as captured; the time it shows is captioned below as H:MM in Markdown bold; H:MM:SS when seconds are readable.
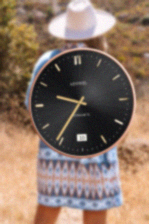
**9:36**
